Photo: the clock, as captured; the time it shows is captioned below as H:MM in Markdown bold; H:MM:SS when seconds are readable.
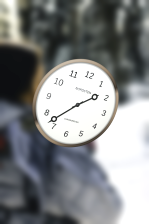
**1:37**
